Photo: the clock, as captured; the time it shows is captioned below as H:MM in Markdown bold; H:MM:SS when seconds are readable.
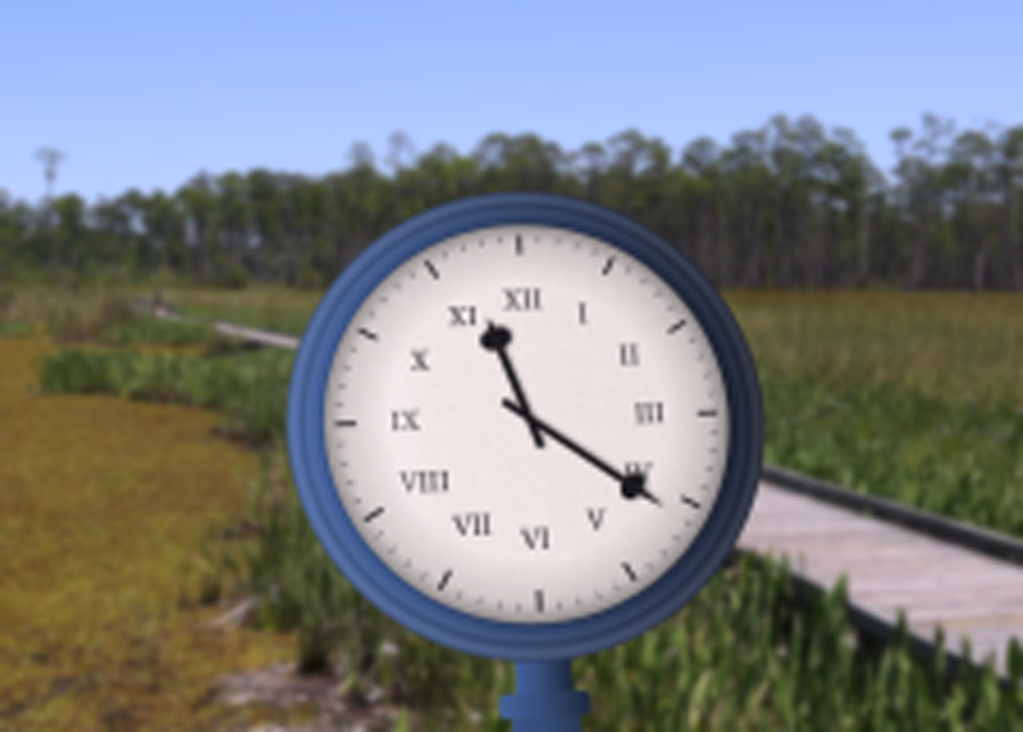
**11:21**
